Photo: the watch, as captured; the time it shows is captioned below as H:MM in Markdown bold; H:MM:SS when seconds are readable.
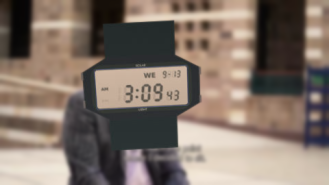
**3:09:43**
